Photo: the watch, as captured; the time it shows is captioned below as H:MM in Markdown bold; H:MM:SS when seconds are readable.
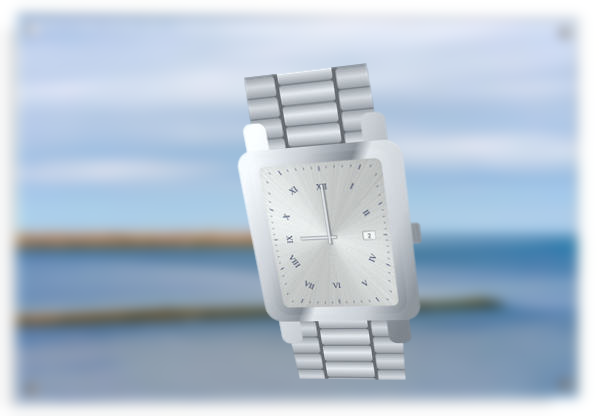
**9:00**
